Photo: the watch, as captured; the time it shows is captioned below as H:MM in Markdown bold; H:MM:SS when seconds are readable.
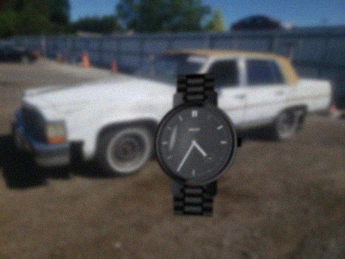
**4:35**
